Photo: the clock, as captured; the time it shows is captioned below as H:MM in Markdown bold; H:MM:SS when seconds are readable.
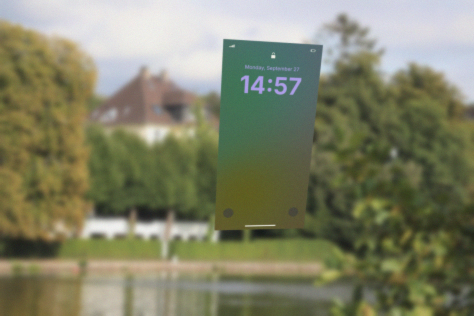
**14:57**
